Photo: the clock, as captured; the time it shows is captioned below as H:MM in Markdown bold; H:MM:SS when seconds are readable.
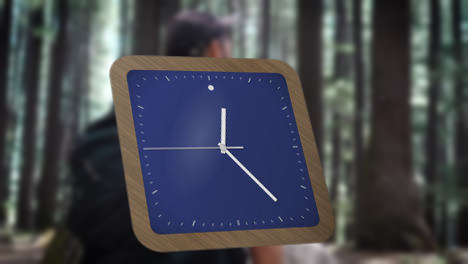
**12:23:45**
